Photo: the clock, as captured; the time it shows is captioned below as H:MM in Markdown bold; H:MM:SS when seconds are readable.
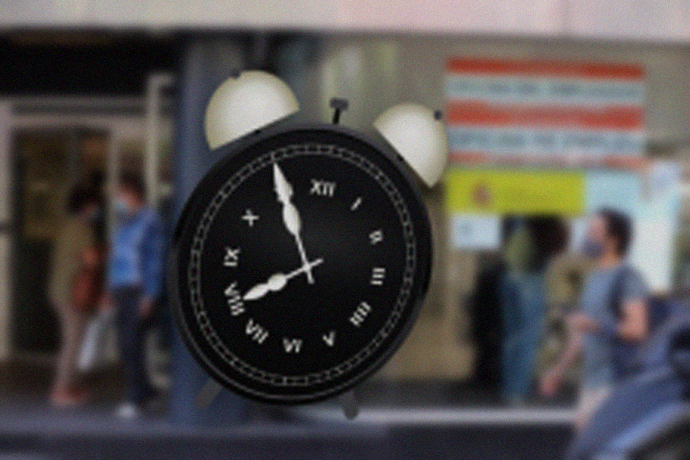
**7:55**
